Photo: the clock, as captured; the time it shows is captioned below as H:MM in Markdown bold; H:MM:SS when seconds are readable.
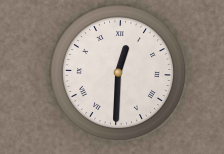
**12:30**
